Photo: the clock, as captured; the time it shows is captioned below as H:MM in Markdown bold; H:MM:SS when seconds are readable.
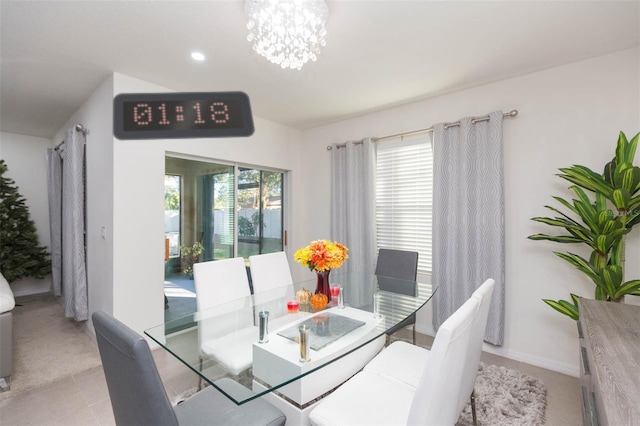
**1:18**
